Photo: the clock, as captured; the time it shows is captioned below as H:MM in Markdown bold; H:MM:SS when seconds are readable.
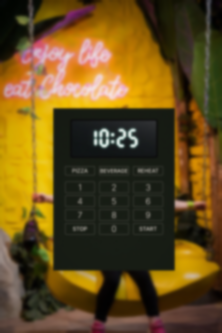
**10:25**
